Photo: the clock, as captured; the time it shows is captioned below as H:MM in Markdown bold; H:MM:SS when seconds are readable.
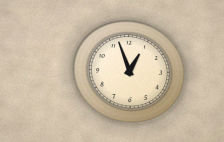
**12:57**
